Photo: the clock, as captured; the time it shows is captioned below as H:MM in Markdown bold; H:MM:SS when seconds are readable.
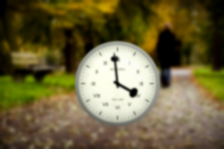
**3:59**
